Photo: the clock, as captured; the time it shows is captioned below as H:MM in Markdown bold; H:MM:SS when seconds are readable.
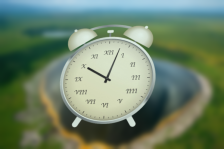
**10:03**
